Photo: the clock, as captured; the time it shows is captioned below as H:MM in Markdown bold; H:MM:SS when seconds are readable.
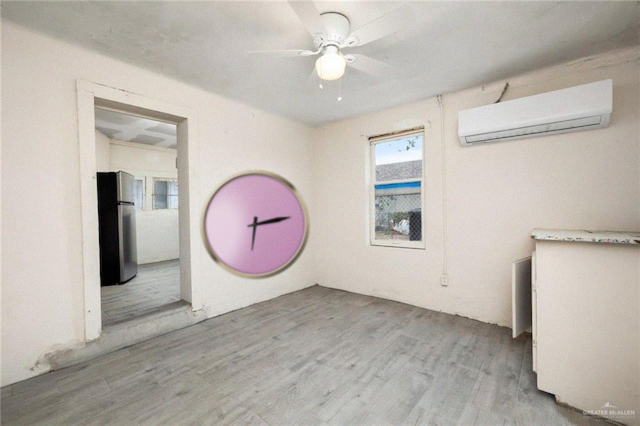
**6:13**
